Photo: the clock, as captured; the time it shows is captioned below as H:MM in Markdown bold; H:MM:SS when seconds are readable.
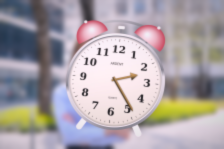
**2:24**
